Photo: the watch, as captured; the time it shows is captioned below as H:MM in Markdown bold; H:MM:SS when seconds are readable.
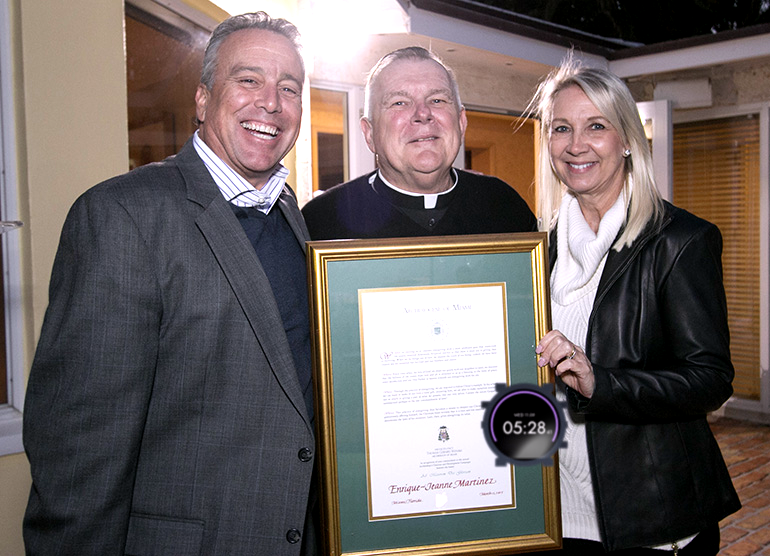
**5:28**
